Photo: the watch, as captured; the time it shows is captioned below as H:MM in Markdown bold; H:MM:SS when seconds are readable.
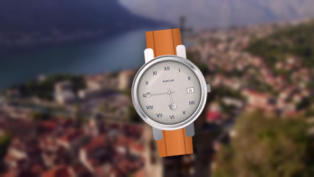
**5:45**
